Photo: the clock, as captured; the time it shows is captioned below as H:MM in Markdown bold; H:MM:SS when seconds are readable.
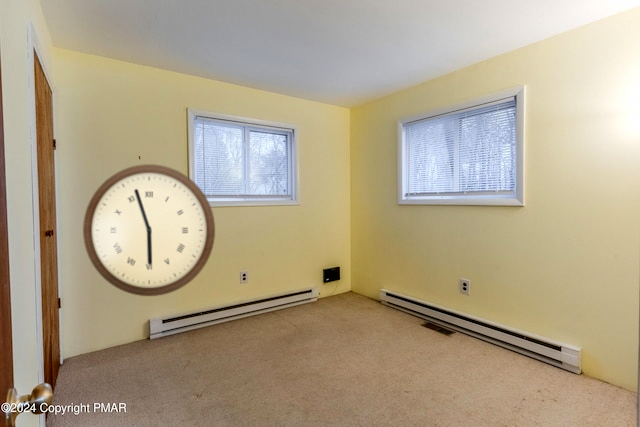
**5:57**
